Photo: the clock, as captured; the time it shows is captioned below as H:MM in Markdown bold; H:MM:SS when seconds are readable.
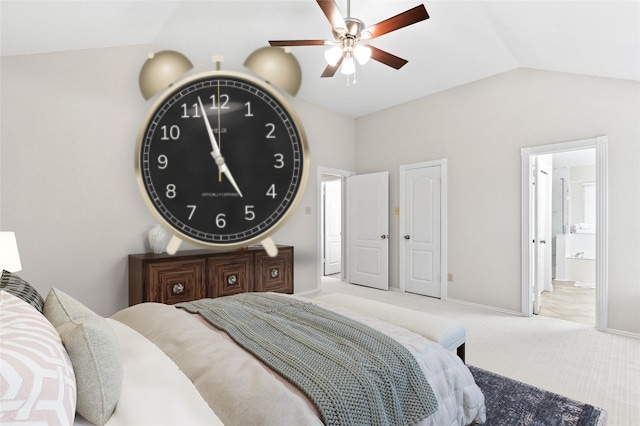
**4:57:00**
